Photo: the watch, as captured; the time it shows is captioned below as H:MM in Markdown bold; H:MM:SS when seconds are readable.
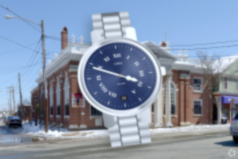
**3:49**
